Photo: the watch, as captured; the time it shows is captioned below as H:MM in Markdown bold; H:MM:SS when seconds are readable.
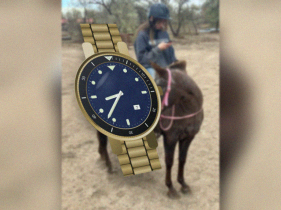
**8:37**
